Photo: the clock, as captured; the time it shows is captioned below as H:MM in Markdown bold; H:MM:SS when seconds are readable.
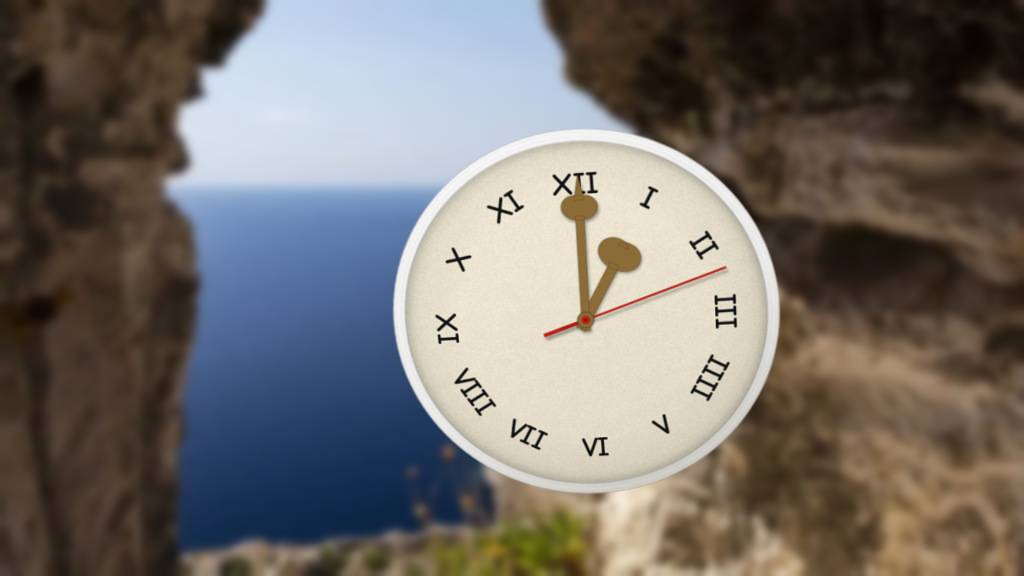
**1:00:12**
